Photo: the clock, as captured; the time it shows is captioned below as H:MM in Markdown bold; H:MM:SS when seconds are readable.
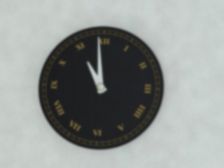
**10:59**
